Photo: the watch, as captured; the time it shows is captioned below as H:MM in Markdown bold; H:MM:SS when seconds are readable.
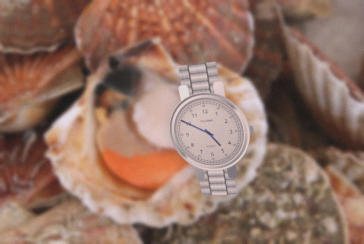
**4:50**
